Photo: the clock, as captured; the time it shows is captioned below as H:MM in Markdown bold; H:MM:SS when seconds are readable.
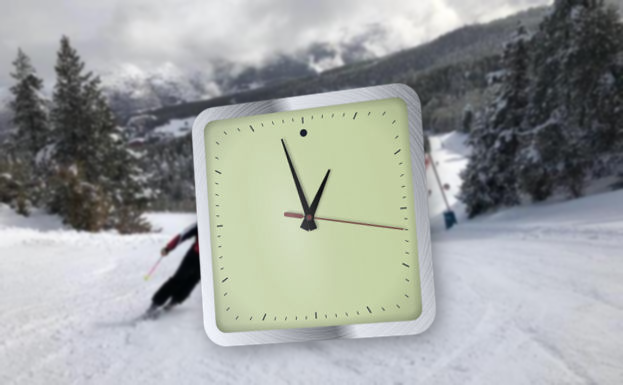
**12:57:17**
